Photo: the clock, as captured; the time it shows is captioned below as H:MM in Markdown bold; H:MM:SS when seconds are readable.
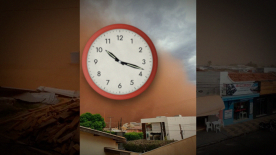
**10:18**
